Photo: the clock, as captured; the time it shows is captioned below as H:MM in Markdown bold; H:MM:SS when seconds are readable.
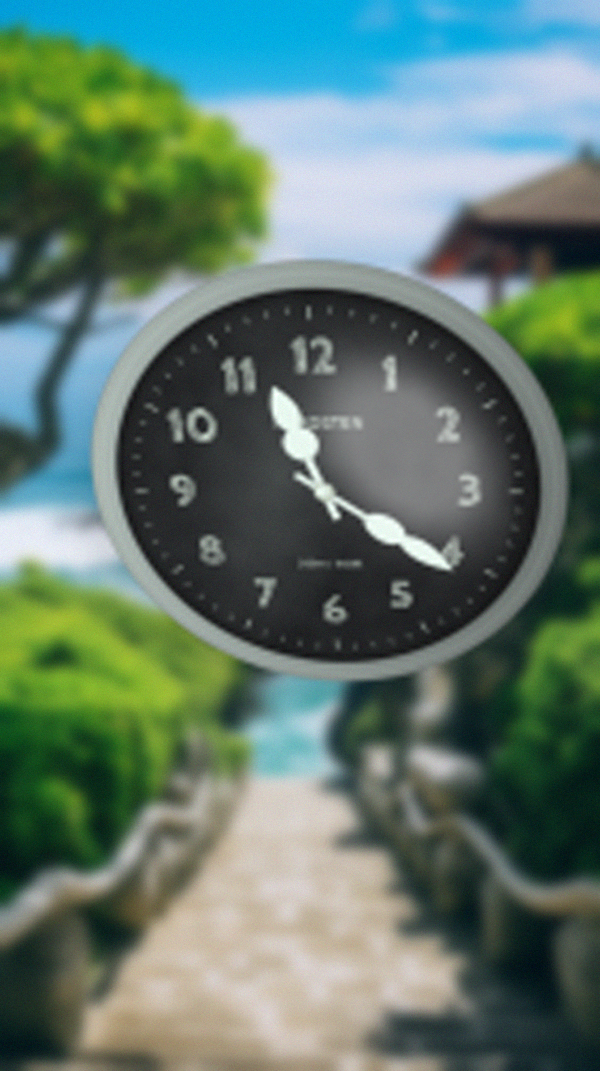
**11:21**
